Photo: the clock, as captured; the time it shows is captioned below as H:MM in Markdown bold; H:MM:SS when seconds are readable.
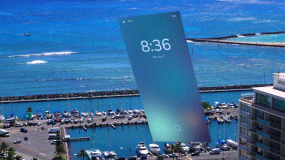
**8:36**
